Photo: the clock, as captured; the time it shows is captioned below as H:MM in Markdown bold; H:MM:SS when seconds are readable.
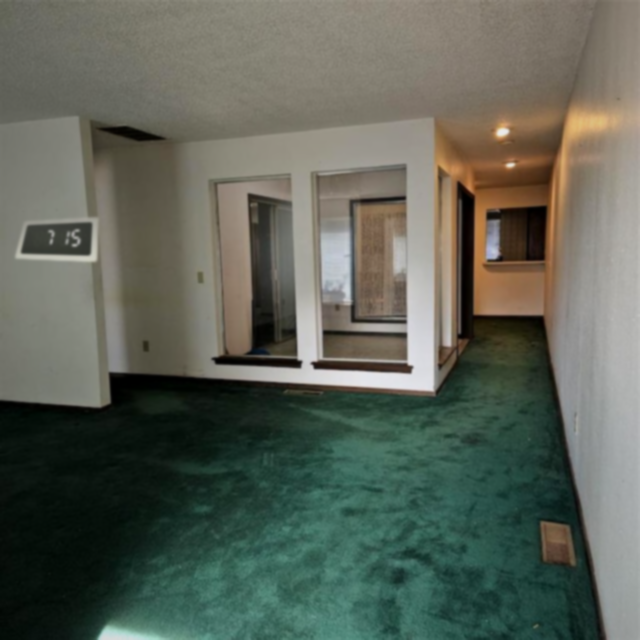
**7:15**
